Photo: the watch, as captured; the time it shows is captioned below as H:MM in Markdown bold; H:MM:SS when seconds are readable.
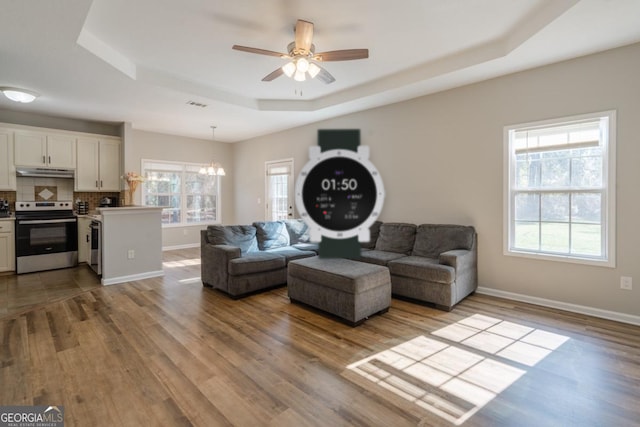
**1:50**
